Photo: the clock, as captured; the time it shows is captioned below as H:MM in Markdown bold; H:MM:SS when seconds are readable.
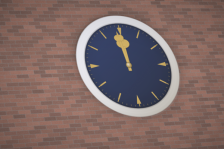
**11:59**
